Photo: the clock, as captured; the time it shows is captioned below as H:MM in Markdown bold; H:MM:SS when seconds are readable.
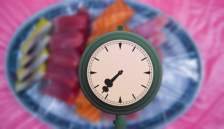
**7:37**
